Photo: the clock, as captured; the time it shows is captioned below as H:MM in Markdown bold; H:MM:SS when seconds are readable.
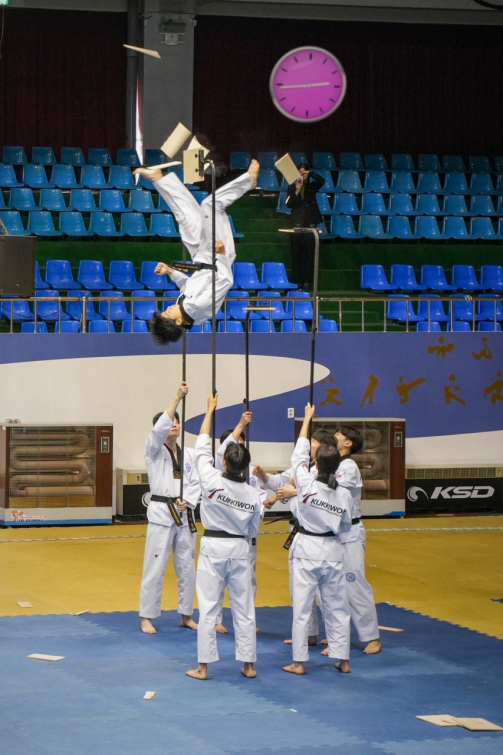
**2:44**
